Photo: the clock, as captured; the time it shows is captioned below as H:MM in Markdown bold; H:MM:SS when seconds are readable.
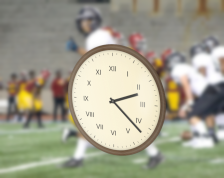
**2:22**
